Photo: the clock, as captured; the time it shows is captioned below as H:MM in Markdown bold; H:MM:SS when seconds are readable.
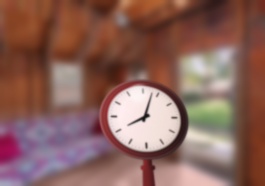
**8:03**
